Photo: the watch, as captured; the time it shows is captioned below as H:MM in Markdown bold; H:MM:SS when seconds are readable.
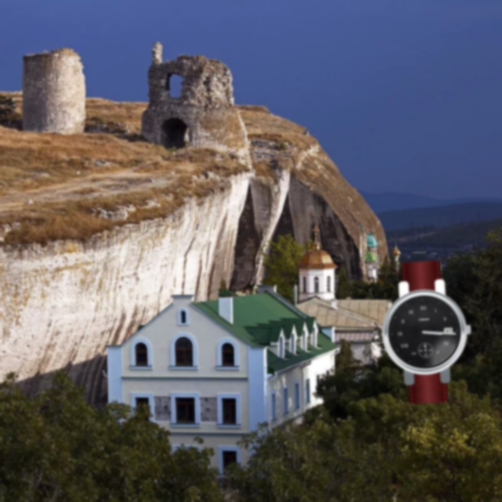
**3:16**
